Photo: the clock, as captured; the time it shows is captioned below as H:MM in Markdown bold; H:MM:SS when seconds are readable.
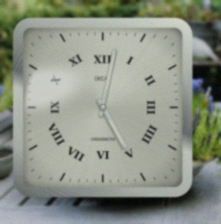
**5:02**
